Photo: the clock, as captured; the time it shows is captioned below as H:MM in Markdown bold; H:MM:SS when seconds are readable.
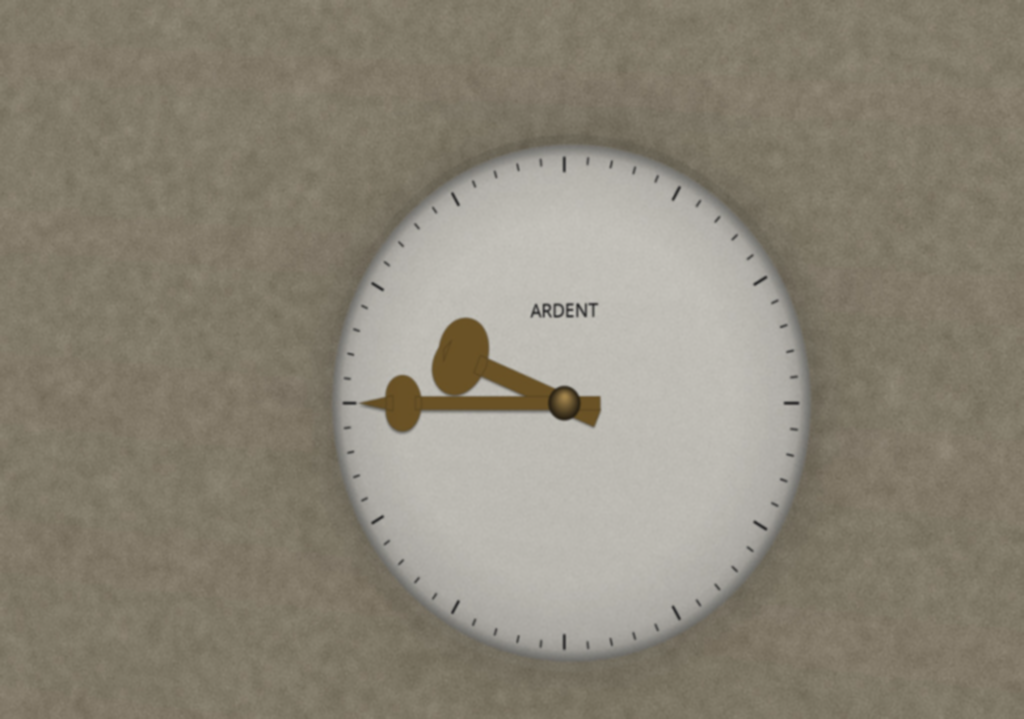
**9:45**
